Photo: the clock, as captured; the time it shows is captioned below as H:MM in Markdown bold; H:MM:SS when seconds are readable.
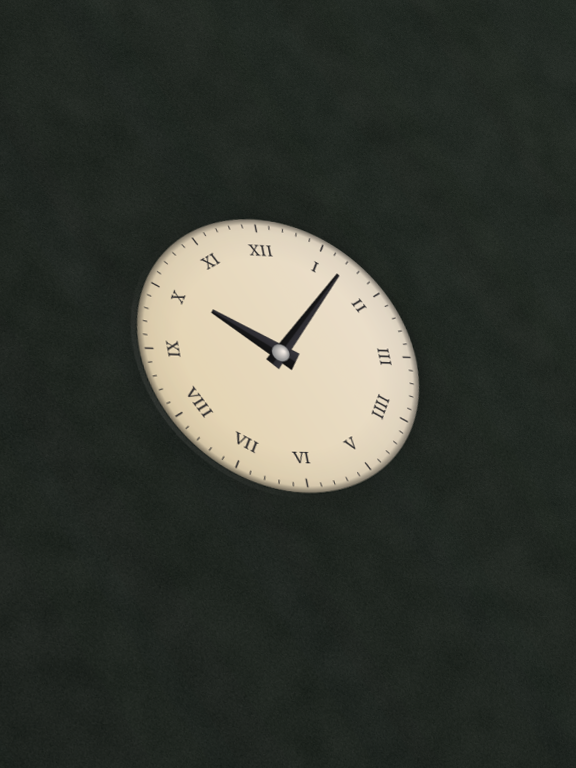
**10:07**
